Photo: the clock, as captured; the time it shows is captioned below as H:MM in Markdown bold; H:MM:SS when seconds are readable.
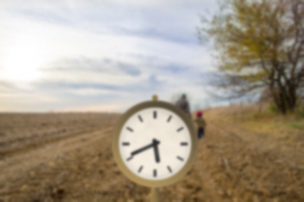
**5:41**
